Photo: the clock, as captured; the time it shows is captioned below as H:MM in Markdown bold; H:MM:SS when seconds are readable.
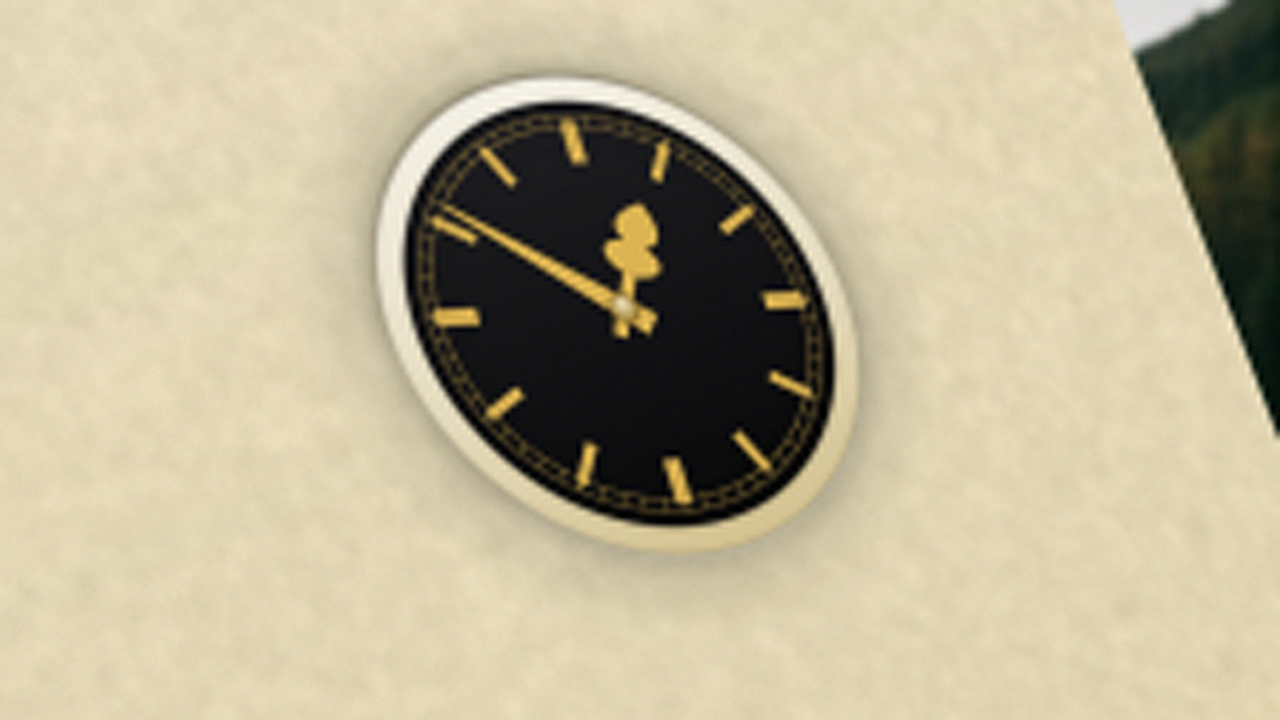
**12:51**
